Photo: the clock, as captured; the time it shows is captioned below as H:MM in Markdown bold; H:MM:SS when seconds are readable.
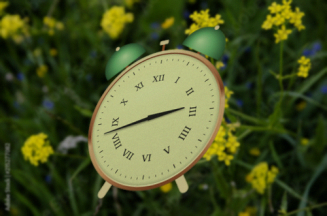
**2:43**
